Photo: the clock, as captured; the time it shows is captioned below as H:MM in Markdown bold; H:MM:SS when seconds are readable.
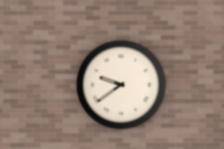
**9:39**
